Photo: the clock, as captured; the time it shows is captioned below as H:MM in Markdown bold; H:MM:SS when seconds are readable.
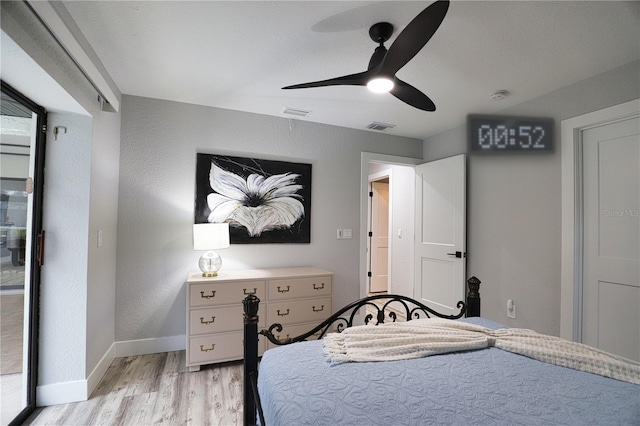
**0:52**
